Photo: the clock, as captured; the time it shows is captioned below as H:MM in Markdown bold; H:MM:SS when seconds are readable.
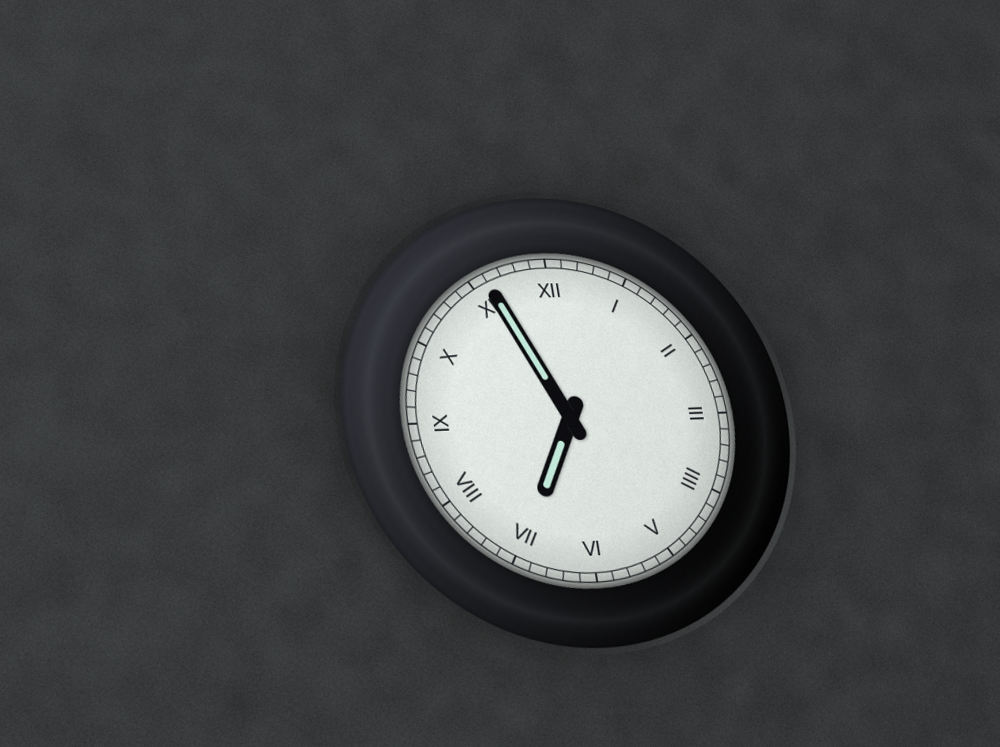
**6:56**
